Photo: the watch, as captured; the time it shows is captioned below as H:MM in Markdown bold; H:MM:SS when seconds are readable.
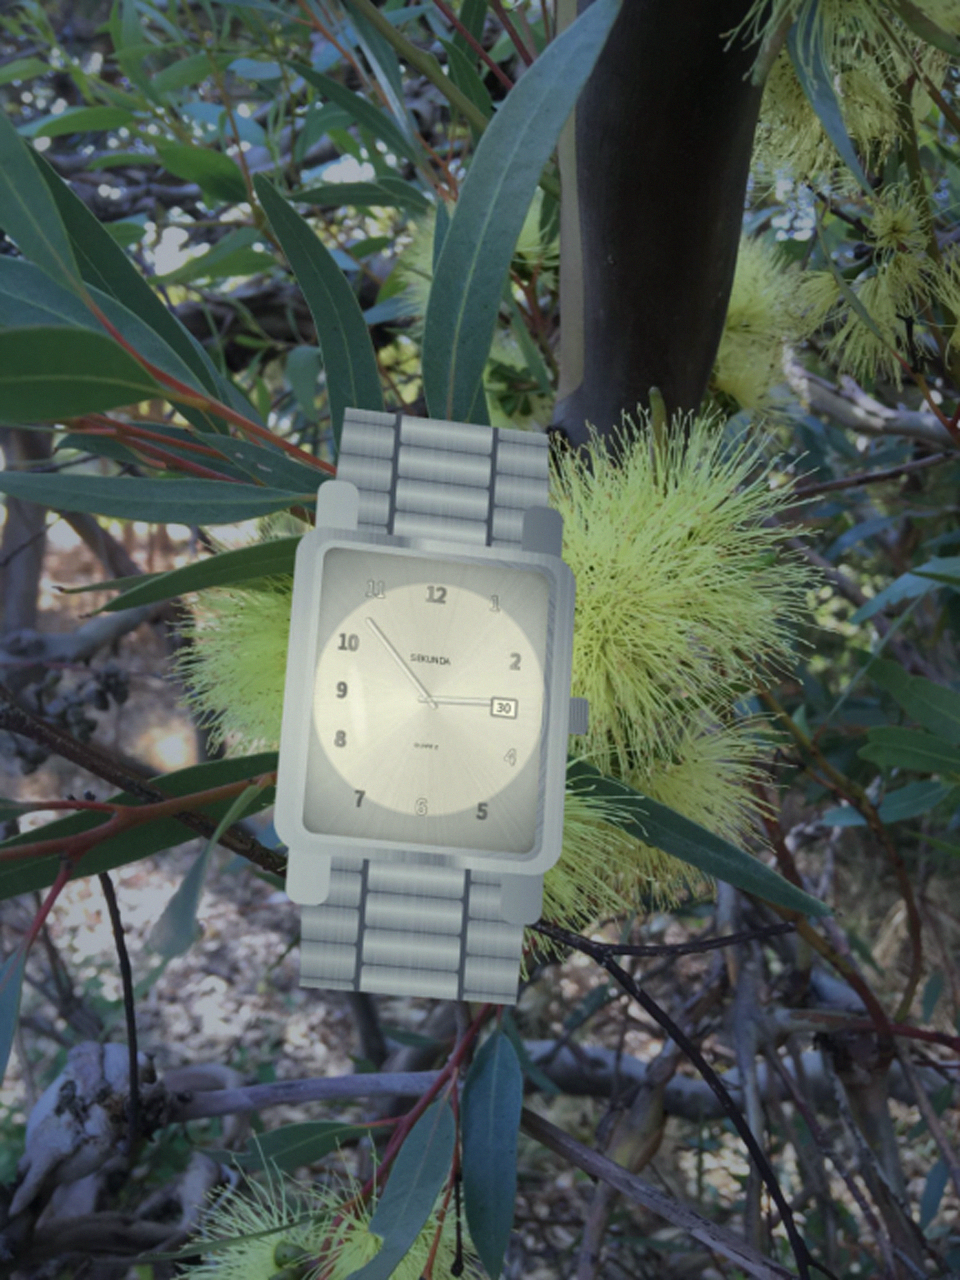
**2:53**
